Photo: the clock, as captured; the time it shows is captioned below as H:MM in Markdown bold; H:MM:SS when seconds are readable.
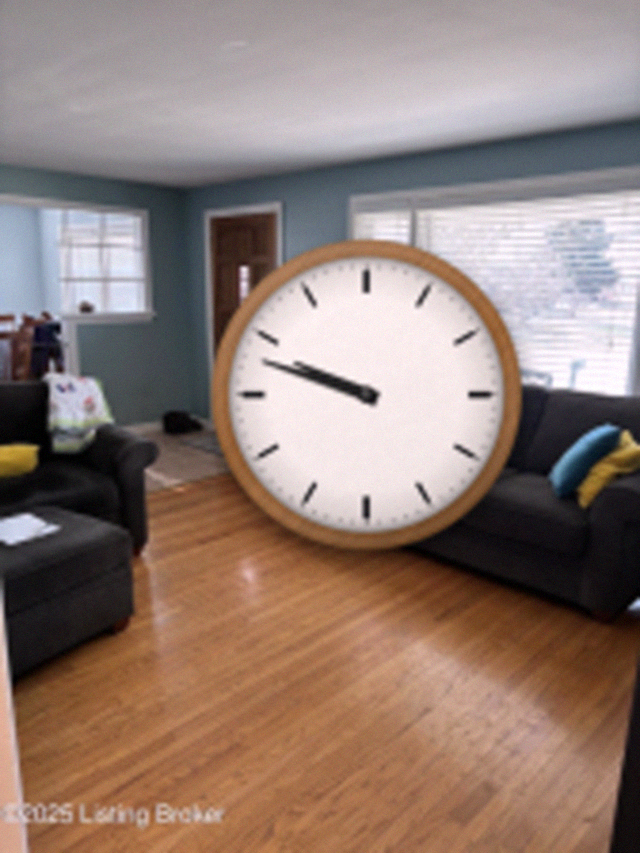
**9:48**
